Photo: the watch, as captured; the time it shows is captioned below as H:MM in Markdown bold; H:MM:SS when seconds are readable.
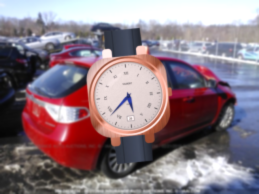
**5:38**
